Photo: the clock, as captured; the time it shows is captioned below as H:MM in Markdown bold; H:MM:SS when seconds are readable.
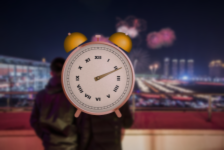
**2:11**
